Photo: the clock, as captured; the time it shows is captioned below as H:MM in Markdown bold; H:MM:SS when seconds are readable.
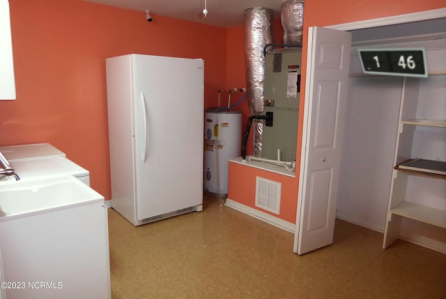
**1:46**
